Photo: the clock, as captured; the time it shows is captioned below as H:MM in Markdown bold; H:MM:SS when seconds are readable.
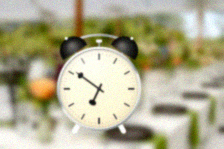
**6:51**
